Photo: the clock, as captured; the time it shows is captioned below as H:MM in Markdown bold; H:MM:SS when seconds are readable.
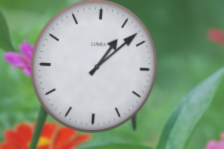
**1:08**
